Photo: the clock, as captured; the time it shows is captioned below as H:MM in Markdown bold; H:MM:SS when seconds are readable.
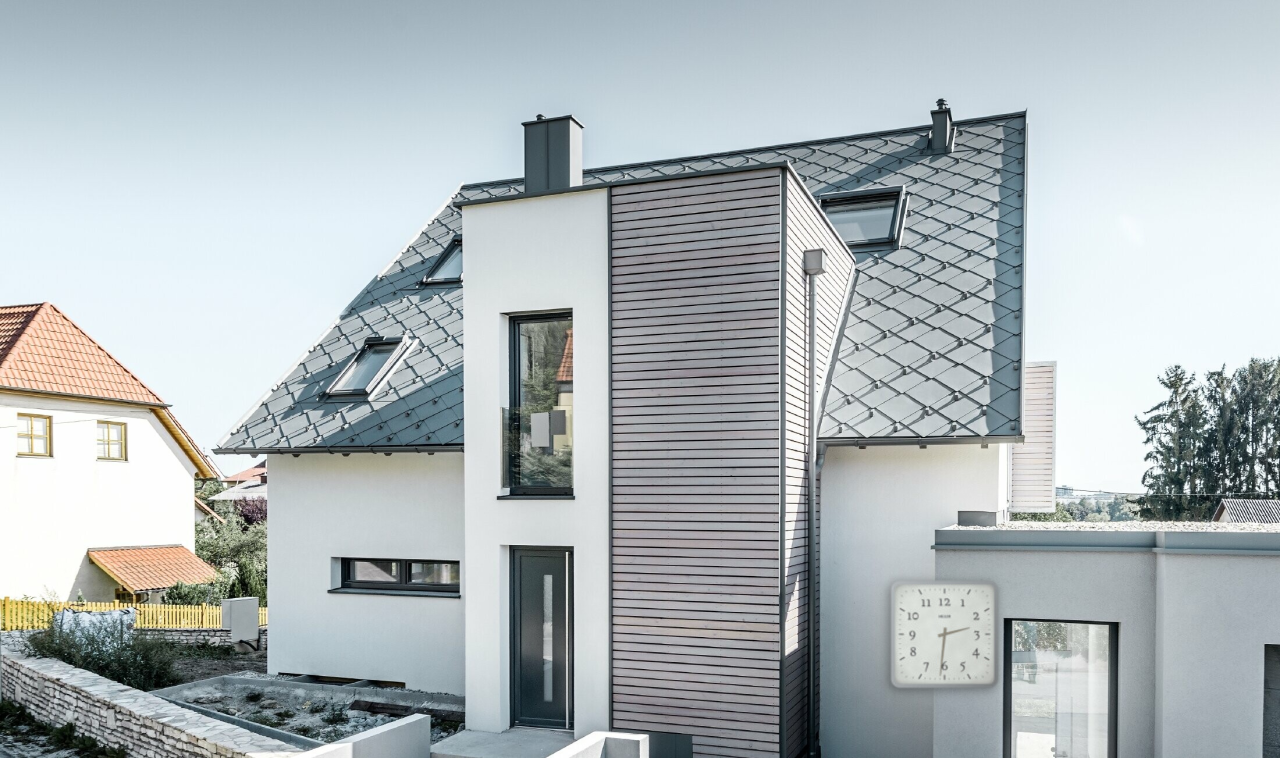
**2:31**
